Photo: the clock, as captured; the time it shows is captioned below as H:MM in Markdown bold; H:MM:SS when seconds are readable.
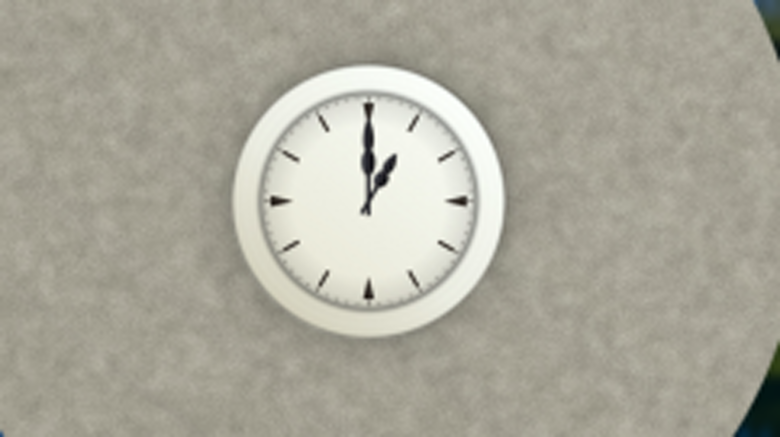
**1:00**
